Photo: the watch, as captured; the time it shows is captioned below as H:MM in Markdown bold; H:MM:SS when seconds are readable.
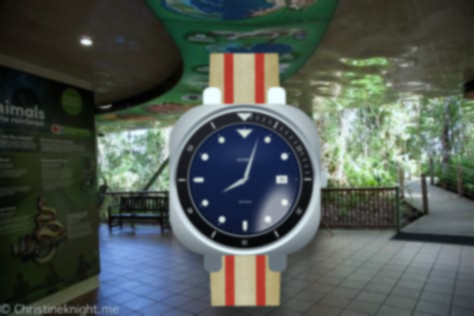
**8:03**
